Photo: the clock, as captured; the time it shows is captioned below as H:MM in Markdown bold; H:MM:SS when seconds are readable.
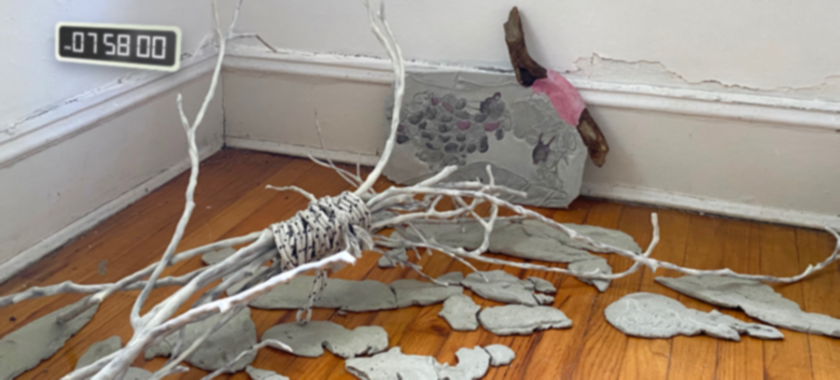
**7:58:00**
